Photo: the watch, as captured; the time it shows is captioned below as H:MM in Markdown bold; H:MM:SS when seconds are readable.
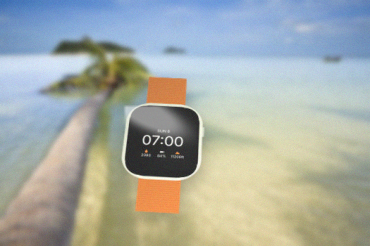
**7:00**
